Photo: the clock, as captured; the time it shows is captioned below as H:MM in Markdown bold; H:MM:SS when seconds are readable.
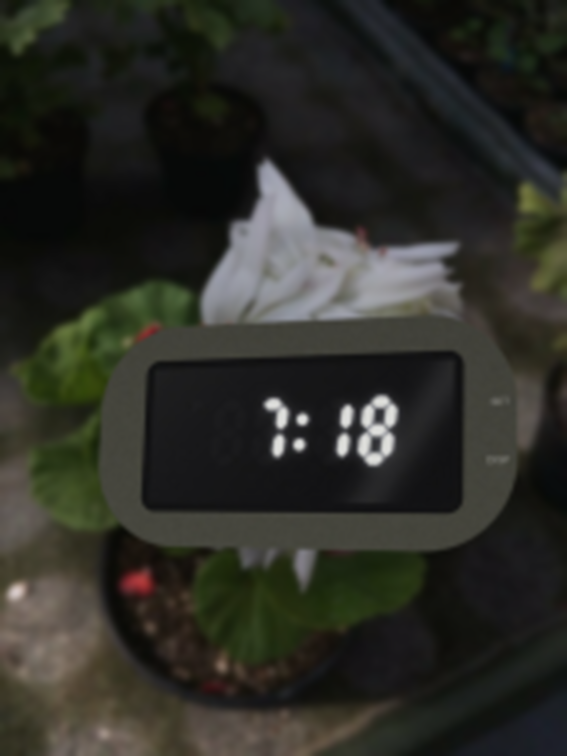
**7:18**
